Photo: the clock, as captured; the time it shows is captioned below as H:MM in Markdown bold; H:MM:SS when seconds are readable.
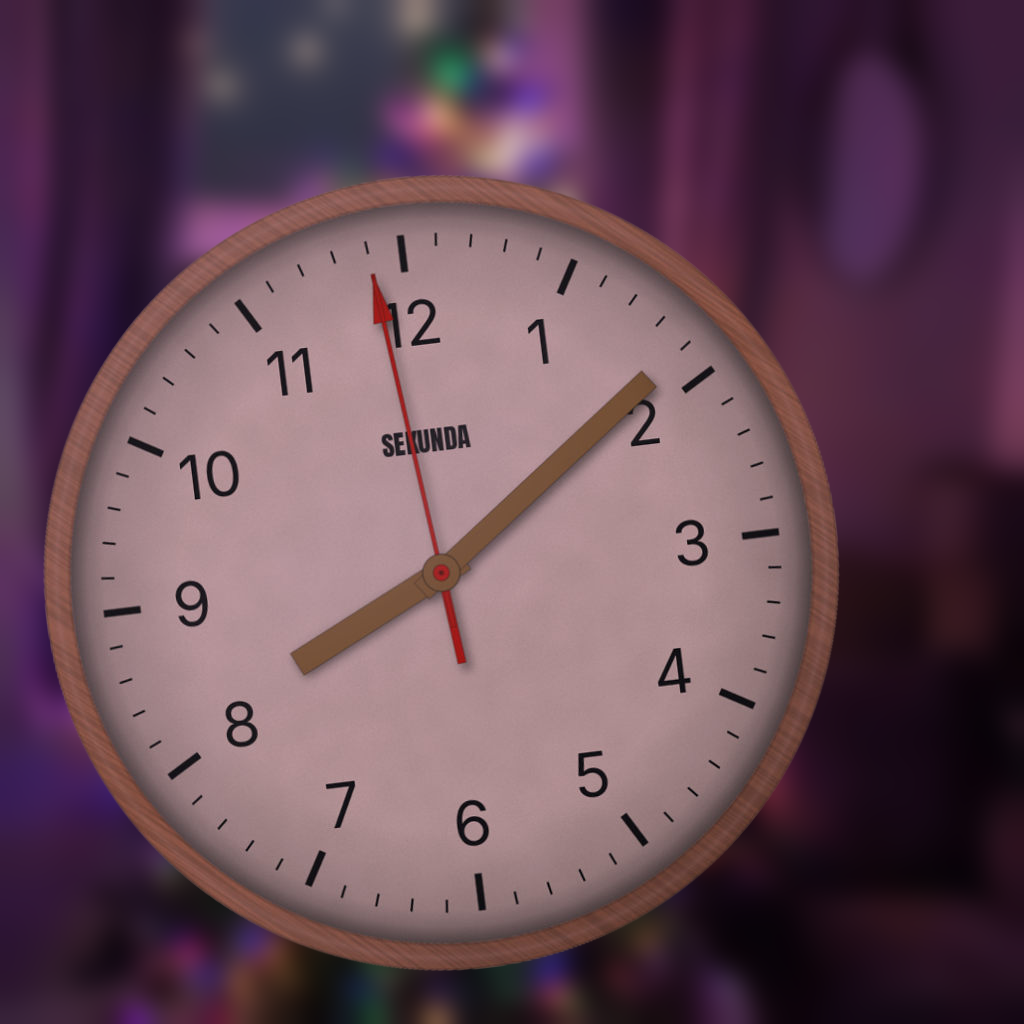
**8:08:59**
